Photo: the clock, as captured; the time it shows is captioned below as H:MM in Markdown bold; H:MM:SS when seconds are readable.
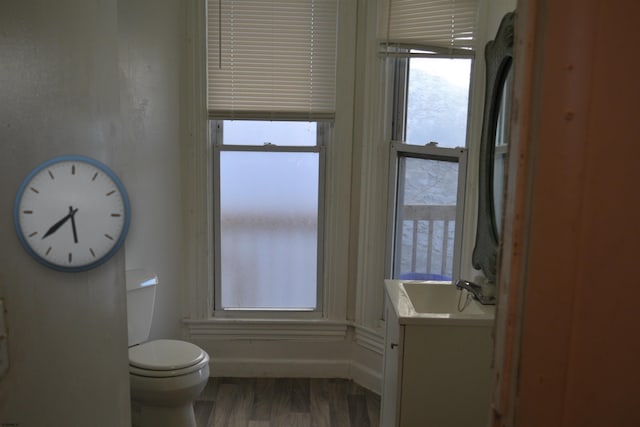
**5:38**
